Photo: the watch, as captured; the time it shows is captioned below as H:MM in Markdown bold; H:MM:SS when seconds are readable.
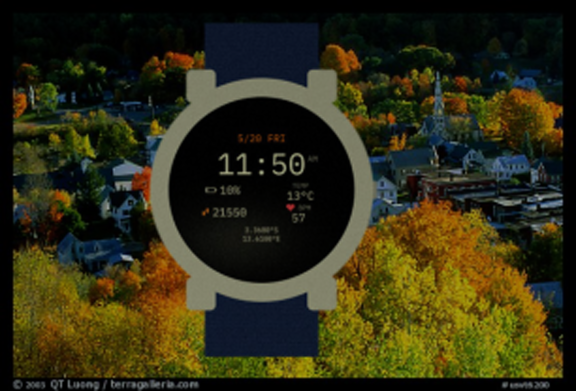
**11:50**
